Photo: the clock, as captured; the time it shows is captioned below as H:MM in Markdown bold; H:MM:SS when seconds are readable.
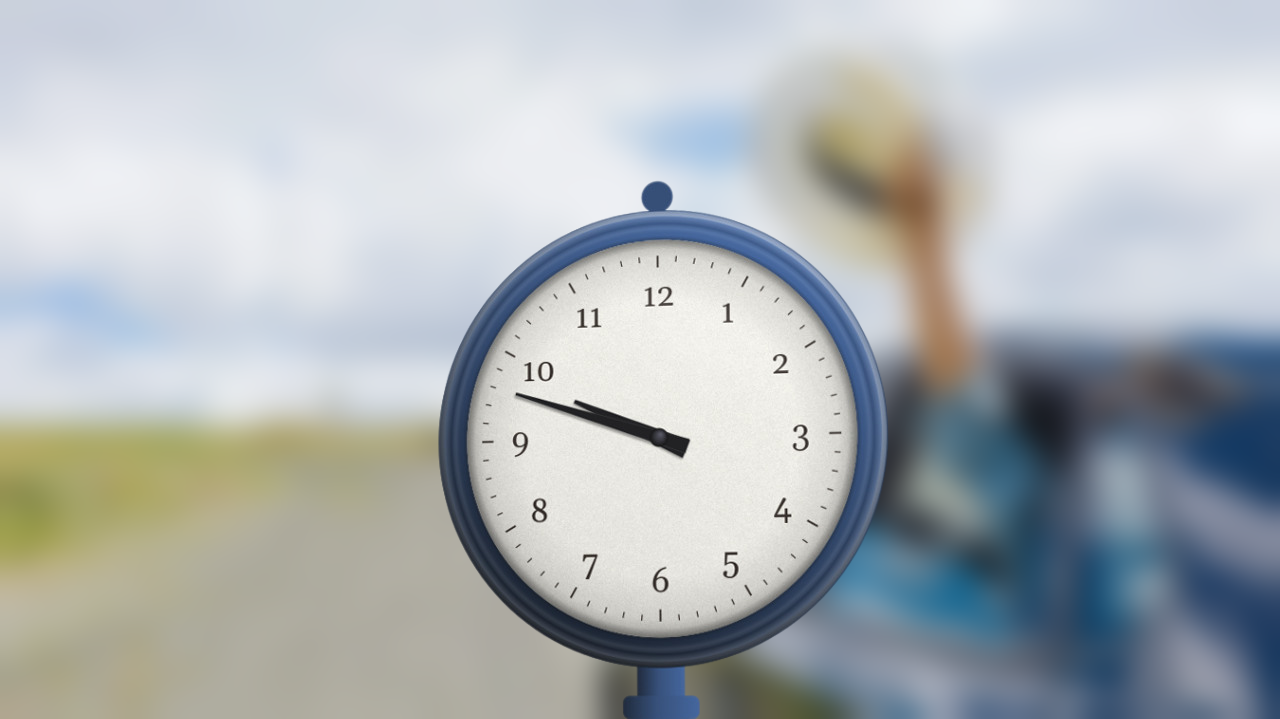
**9:48**
